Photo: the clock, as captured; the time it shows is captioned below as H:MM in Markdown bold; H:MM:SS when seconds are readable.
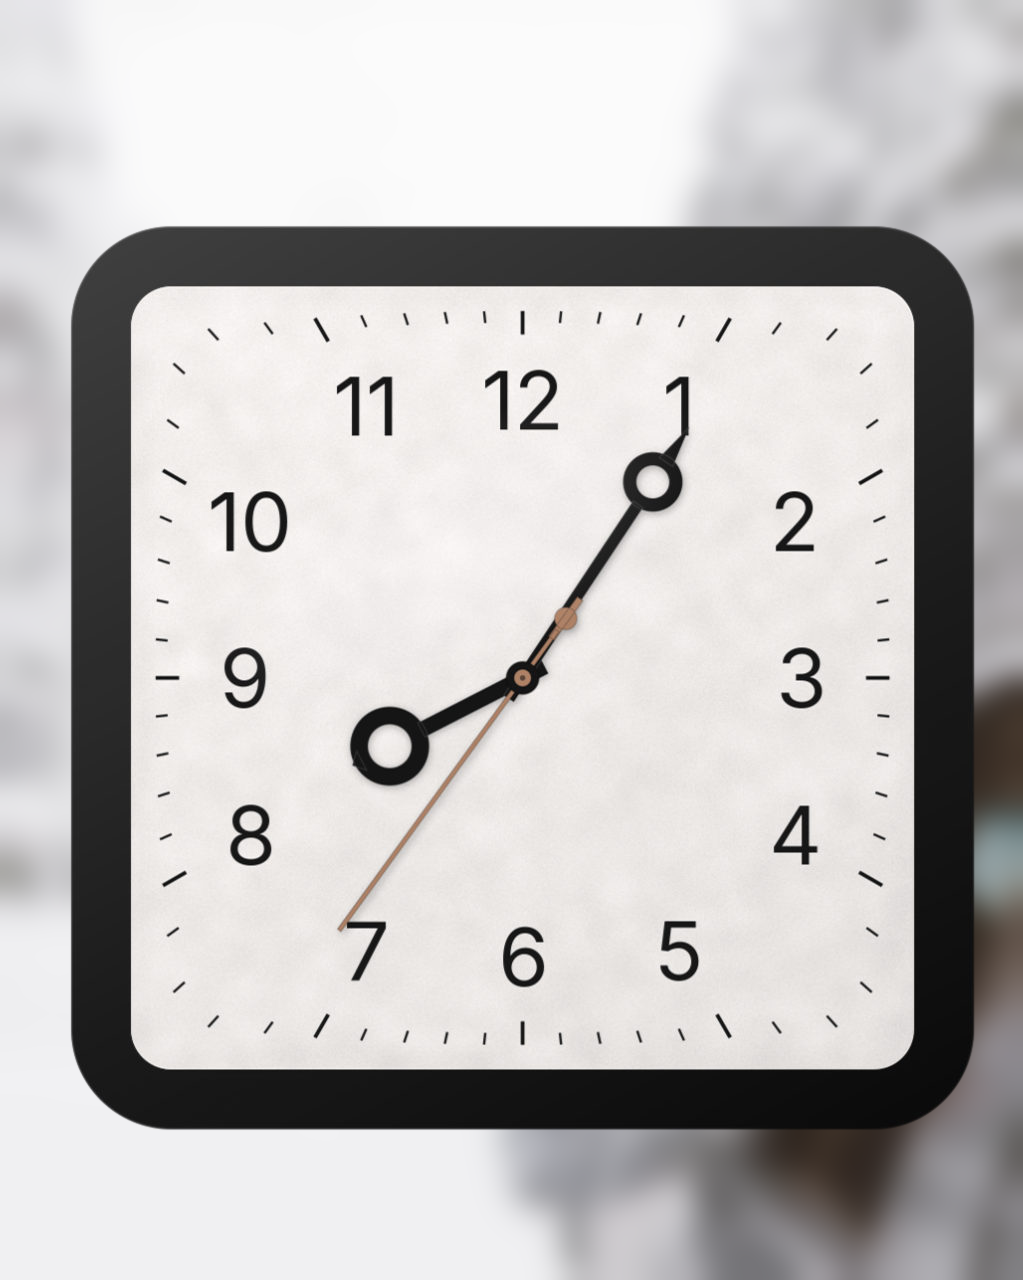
**8:05:36**
